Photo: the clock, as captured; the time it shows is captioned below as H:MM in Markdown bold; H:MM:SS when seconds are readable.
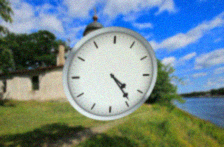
**4:24**
